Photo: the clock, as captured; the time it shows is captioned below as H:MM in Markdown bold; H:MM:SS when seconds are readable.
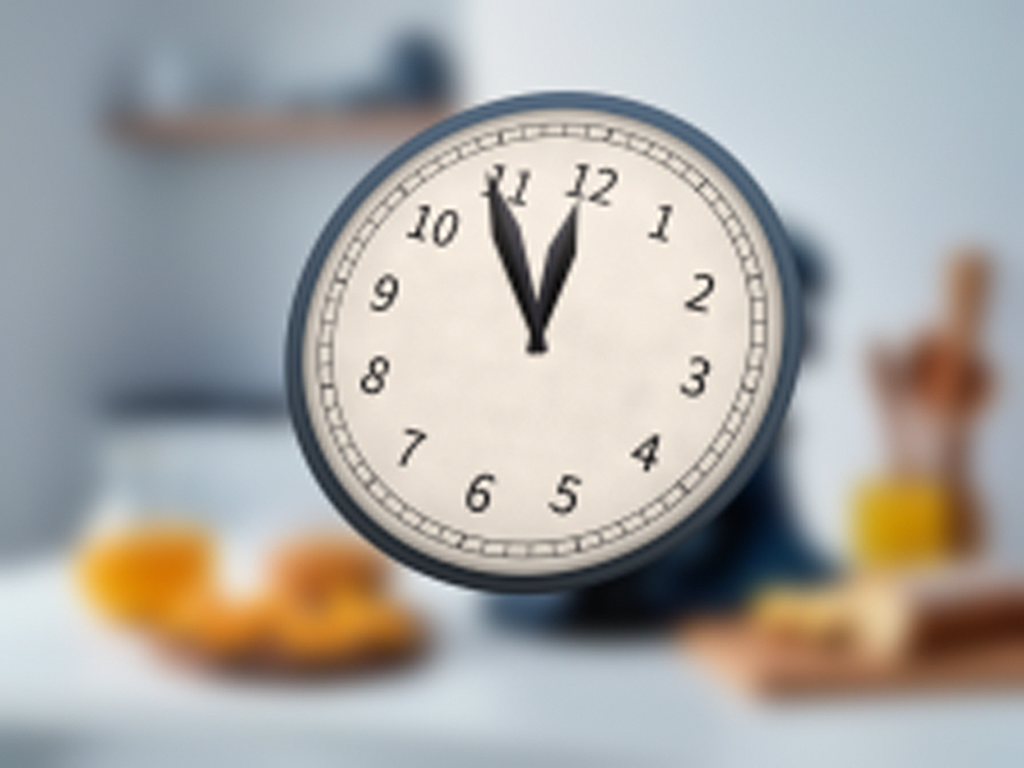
**11:54**
